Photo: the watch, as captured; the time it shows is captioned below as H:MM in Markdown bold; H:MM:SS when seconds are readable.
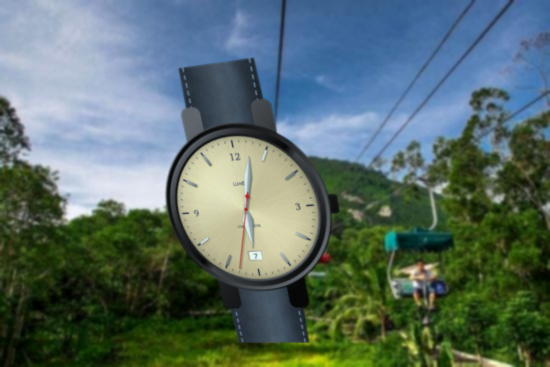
**6:02:33**
